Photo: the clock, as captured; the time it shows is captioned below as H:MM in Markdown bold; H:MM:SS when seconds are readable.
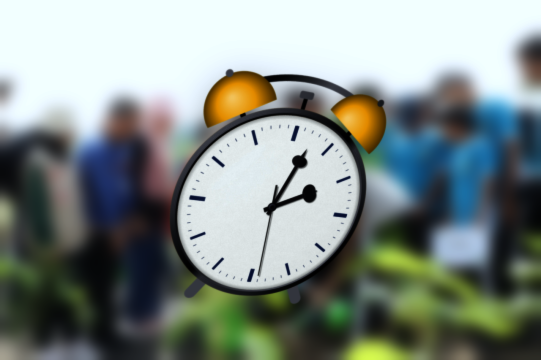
**2:02:29**
